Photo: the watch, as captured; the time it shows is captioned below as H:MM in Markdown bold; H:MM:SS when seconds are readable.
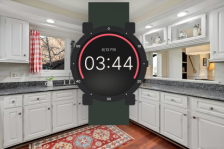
**3:44**
